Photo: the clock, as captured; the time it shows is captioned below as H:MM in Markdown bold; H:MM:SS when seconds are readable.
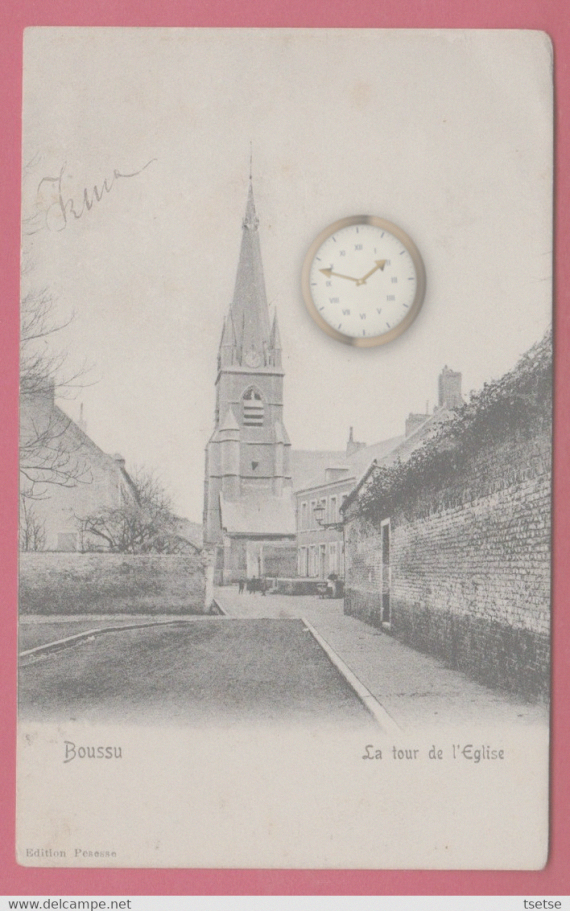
**1:48**
